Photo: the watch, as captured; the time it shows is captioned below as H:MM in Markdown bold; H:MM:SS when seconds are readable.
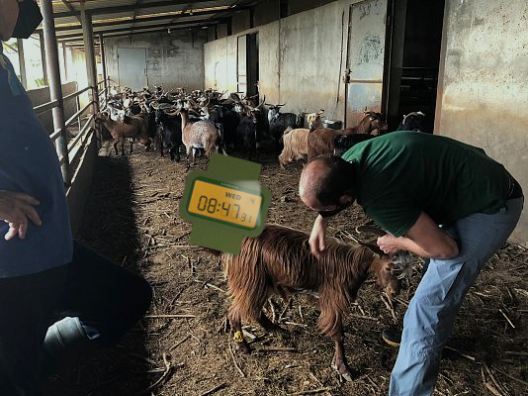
**8:47:31**
